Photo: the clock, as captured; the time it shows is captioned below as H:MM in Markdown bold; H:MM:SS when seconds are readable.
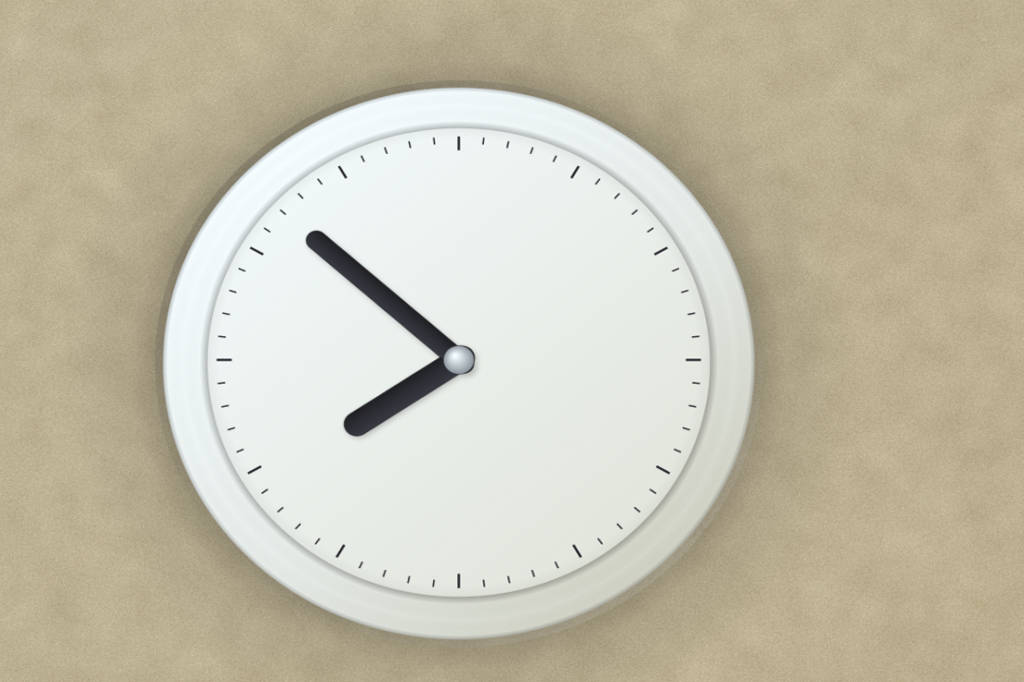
**7:52**
